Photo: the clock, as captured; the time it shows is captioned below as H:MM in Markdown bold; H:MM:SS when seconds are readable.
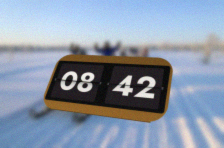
**8:42**
